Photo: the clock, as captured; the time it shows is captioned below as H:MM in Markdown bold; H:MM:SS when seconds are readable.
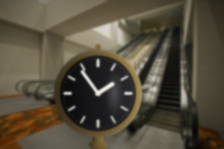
**1:54**
